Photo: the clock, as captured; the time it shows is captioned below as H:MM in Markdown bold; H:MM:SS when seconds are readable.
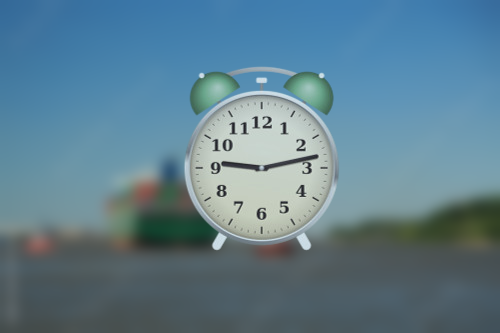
**9:13**
